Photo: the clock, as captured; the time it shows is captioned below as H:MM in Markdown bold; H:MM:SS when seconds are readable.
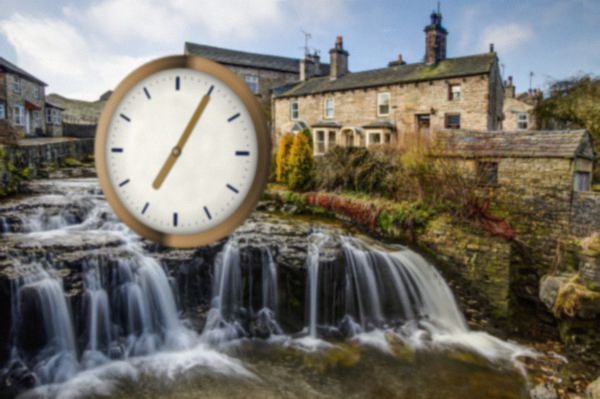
**7:05**
